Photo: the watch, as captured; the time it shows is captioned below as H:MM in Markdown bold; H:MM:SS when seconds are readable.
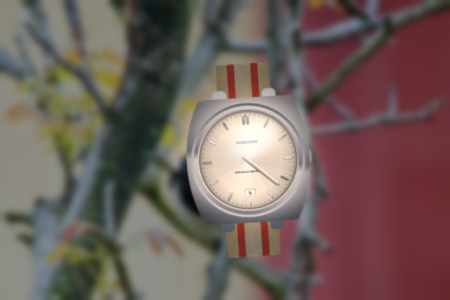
**4:22**
